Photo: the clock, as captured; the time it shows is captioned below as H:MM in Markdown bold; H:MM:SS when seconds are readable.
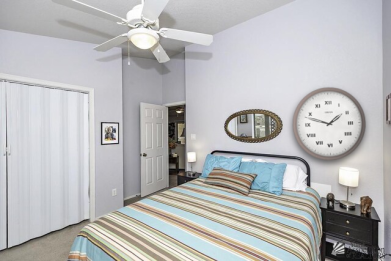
**1:48**
